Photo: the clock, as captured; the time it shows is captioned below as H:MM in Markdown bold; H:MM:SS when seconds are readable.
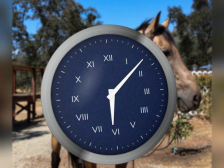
**6:08**
